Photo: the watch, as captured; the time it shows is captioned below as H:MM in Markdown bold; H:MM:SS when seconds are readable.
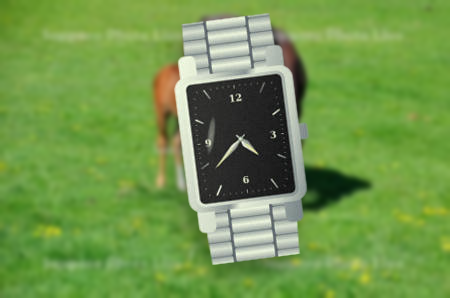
**4:38**
